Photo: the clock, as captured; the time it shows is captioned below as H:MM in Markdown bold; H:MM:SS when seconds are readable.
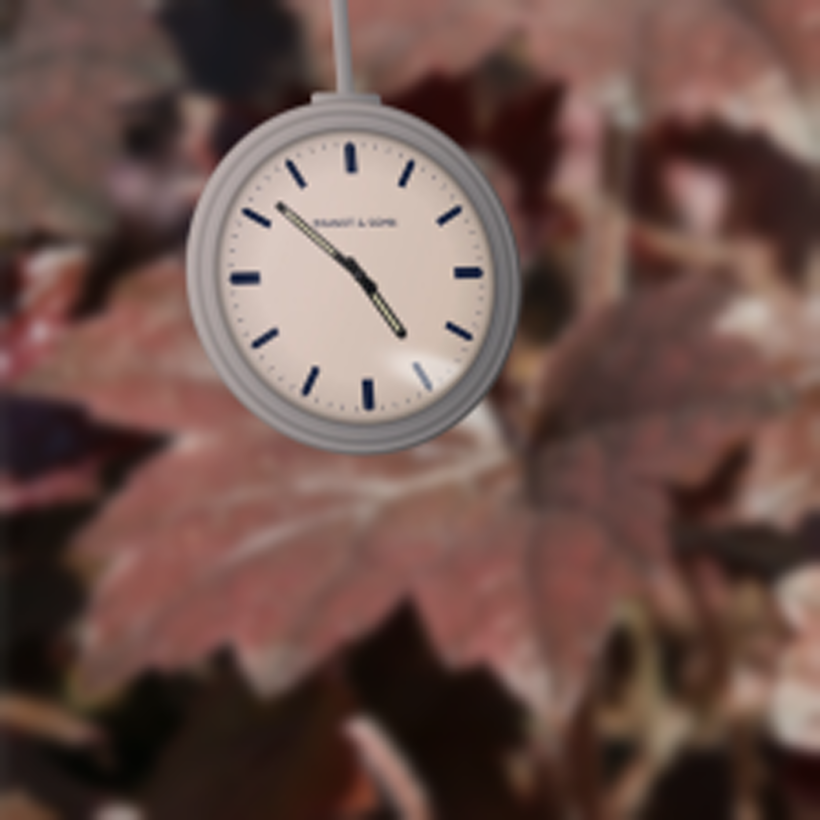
**4:52**
